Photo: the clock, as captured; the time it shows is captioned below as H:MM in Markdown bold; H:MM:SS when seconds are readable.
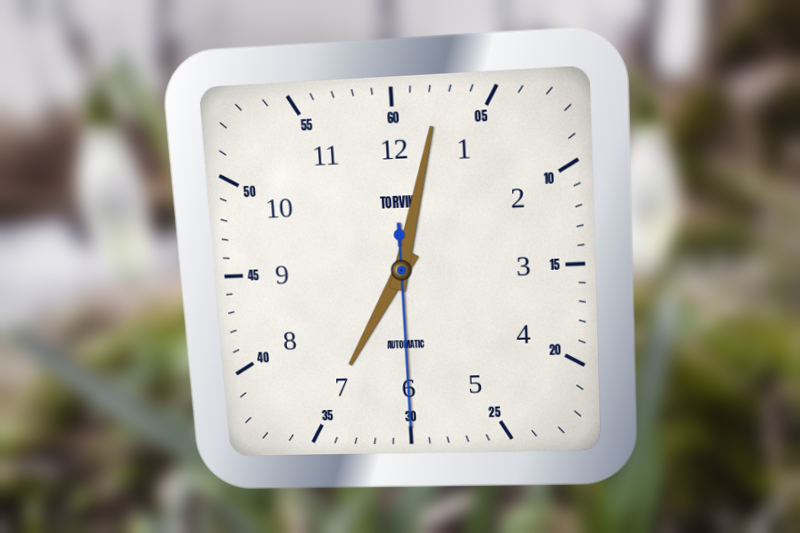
**7:02:30**
